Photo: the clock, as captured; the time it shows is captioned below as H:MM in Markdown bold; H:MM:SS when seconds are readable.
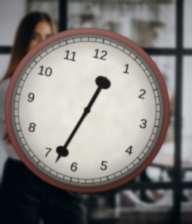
**12:33**
